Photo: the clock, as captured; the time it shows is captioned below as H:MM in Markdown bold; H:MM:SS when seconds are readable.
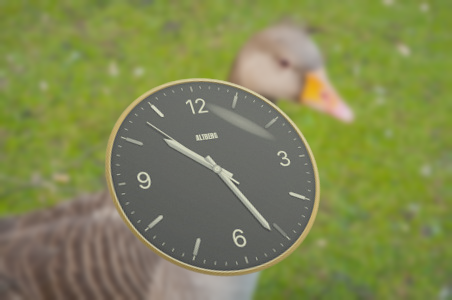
**10:25:53**
